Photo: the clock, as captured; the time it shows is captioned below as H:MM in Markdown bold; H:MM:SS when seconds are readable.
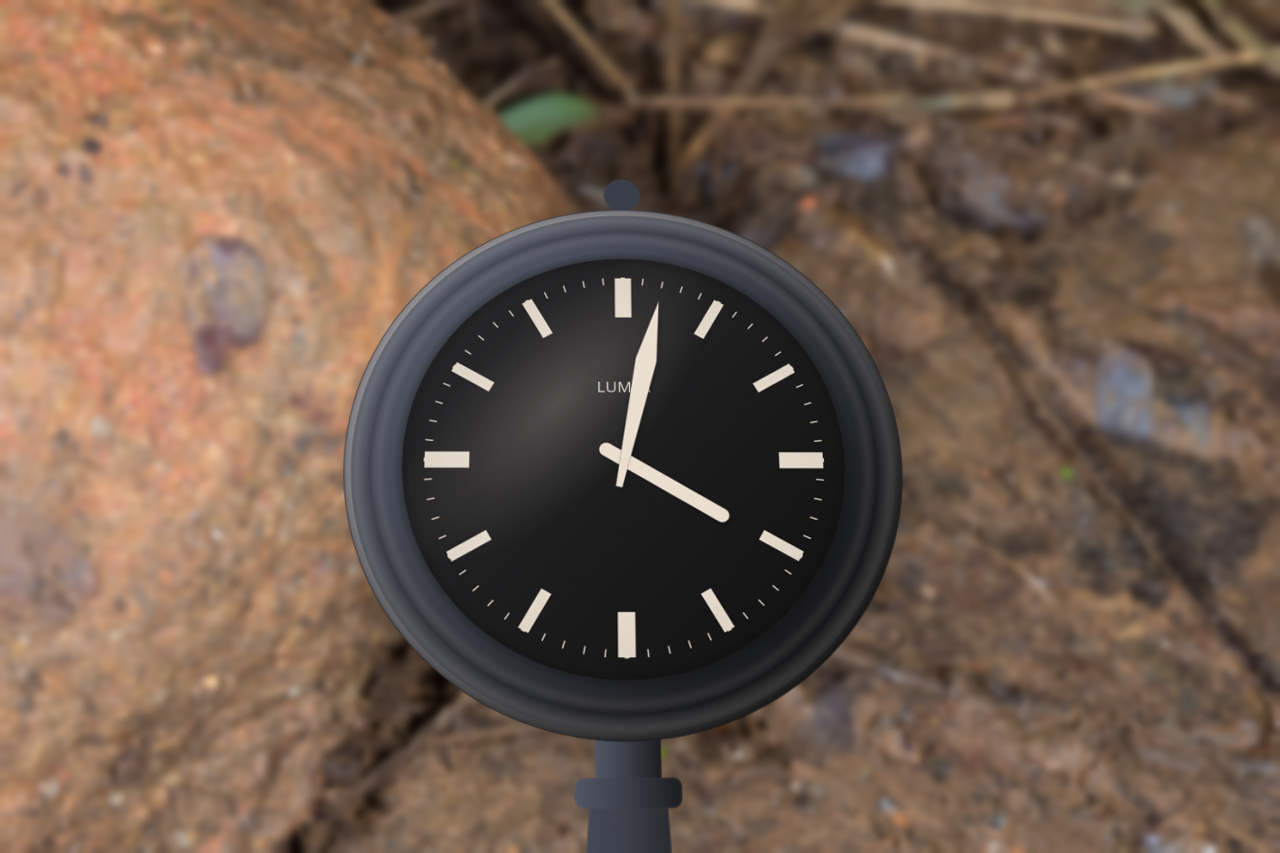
**4:02**
